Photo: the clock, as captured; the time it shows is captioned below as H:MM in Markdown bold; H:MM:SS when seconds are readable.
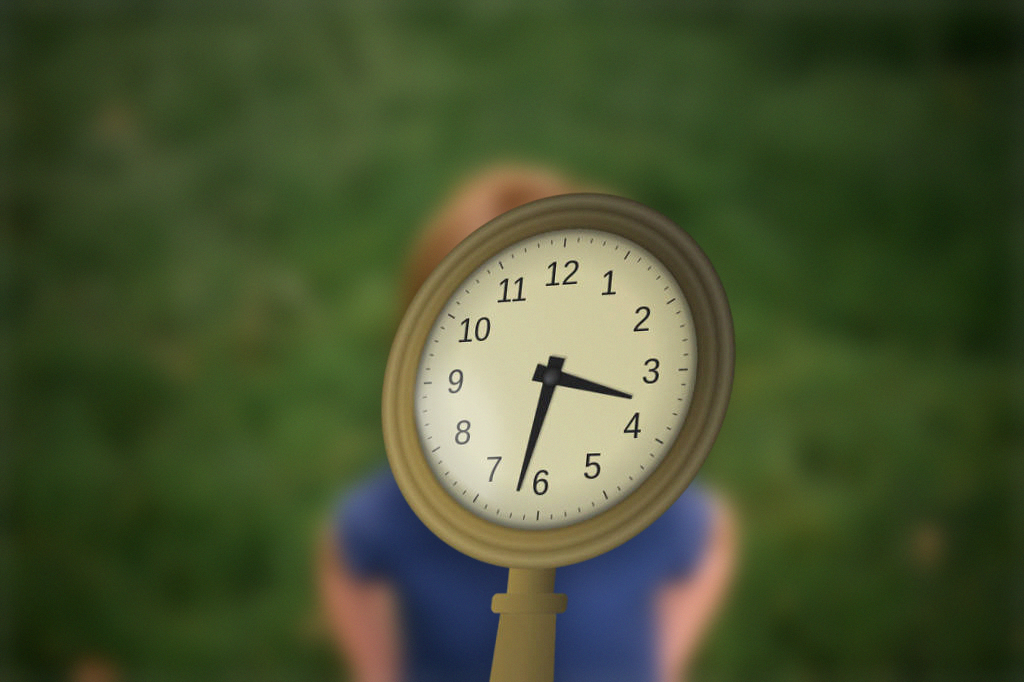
**3:32**
